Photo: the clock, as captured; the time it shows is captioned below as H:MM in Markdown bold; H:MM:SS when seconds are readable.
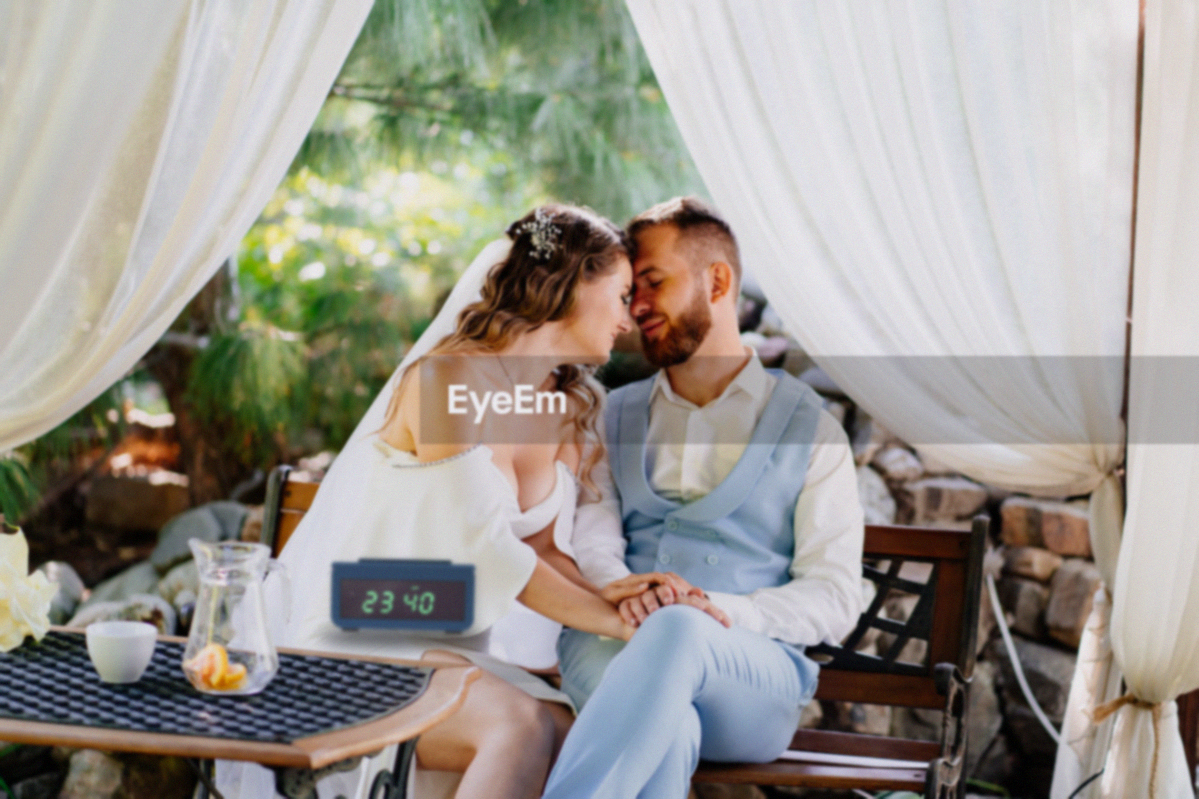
**23:40**
